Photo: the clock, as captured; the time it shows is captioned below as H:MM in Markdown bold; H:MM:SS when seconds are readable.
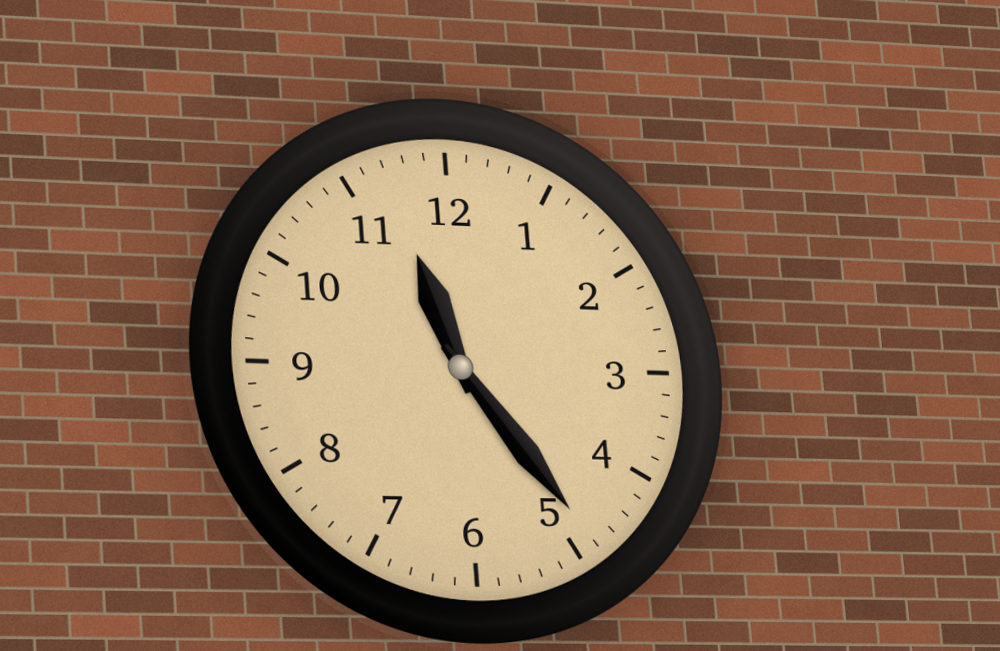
**11:24**
